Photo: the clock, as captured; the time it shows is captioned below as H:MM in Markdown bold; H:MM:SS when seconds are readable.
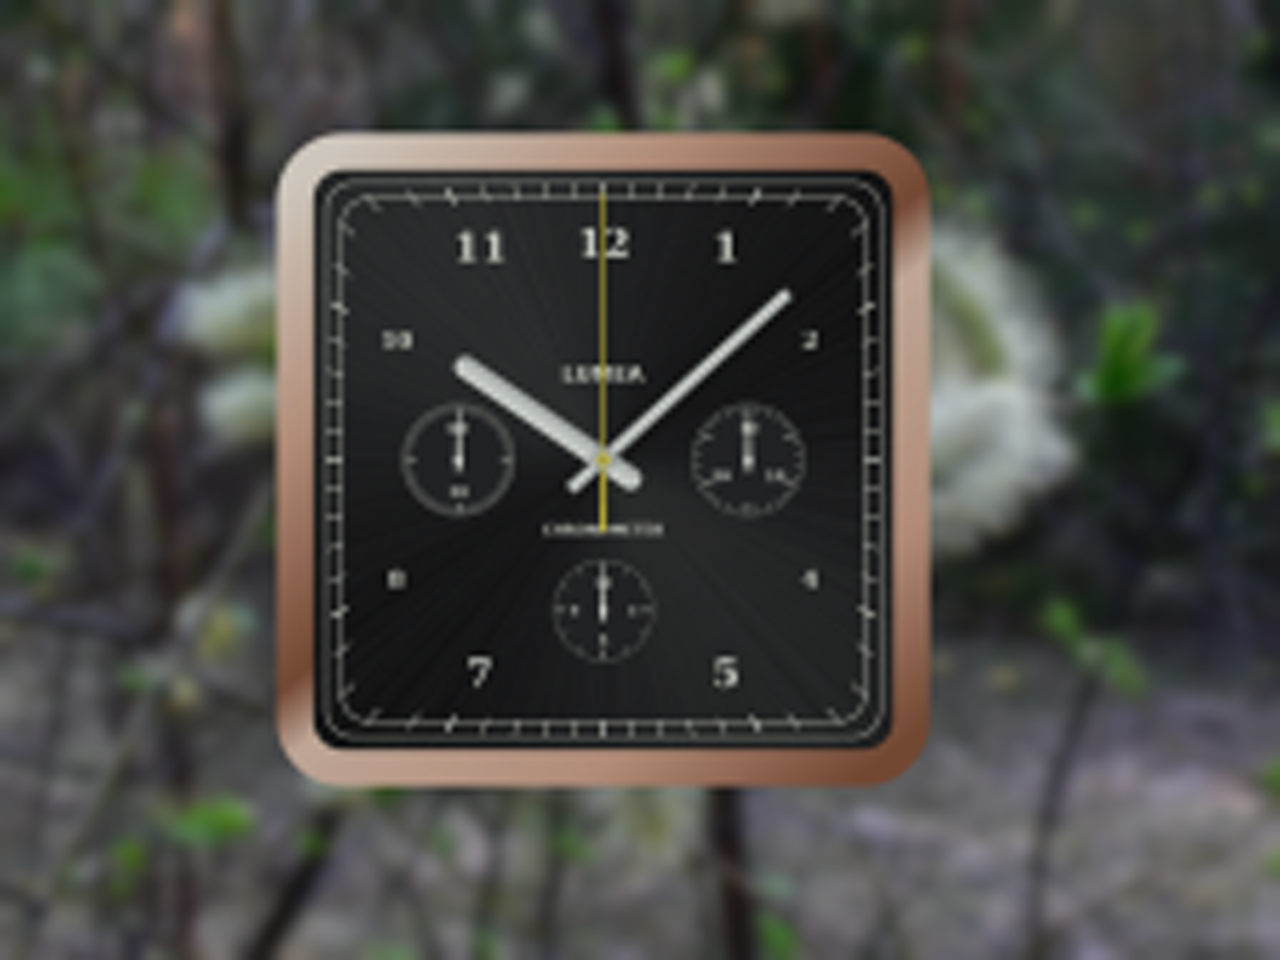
**10:08**
